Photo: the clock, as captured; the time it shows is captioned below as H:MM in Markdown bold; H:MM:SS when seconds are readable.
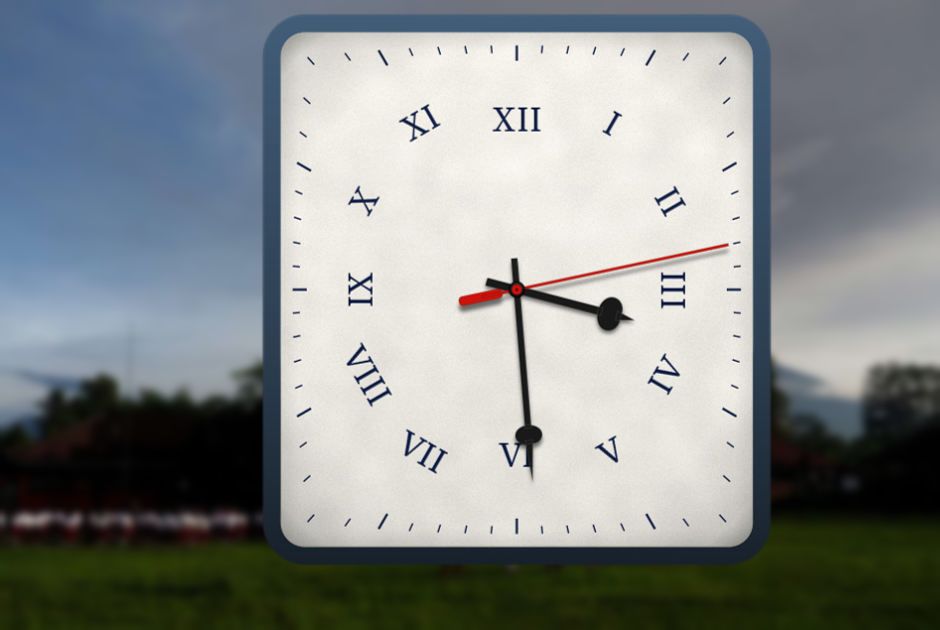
**3:29:13**
